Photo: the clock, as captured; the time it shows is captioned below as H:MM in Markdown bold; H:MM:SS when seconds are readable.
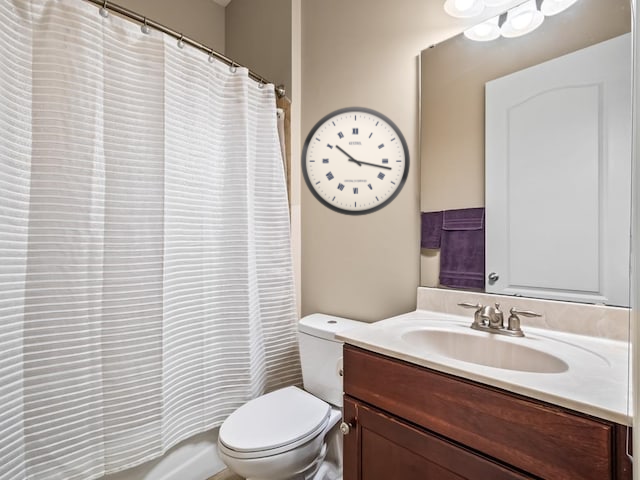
**10:17**
